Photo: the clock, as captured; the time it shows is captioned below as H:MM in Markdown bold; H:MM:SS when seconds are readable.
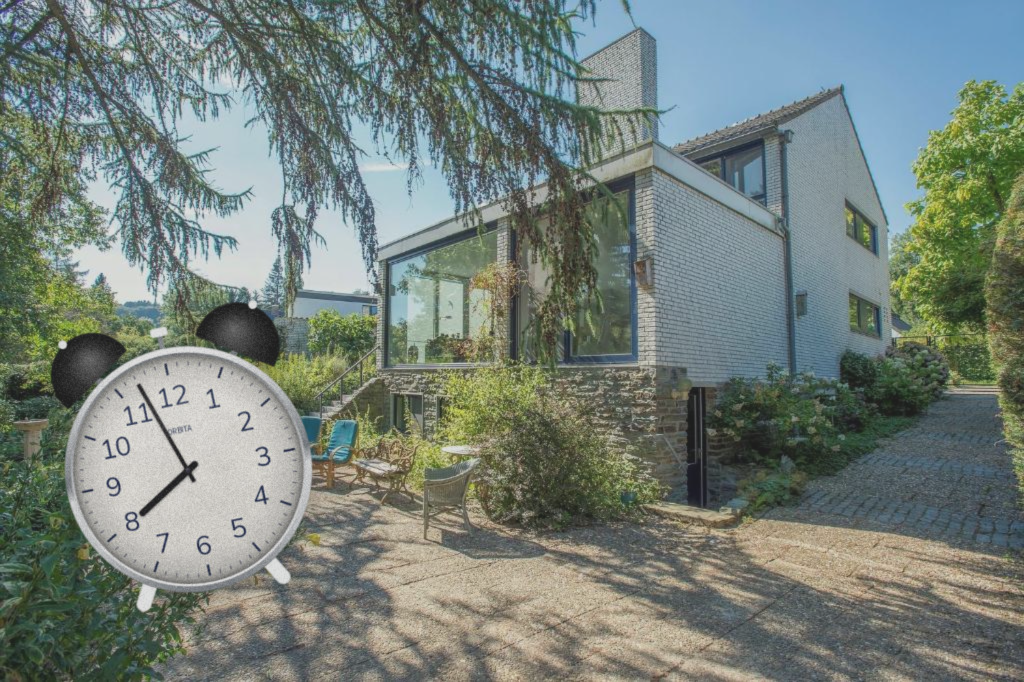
**7:57**
